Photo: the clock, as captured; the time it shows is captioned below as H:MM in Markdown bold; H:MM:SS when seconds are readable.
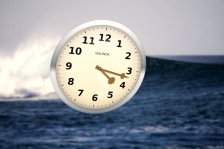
**4:17**
